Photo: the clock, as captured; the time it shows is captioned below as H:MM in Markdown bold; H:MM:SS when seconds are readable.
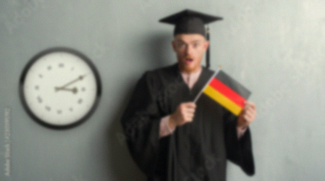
**3:10**
